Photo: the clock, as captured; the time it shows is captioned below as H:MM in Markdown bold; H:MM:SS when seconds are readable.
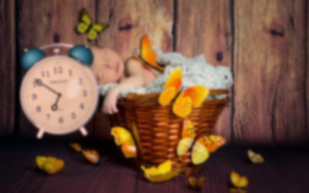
**6:51**
